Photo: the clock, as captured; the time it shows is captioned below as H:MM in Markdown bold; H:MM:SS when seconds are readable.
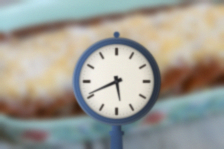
**5:41**
